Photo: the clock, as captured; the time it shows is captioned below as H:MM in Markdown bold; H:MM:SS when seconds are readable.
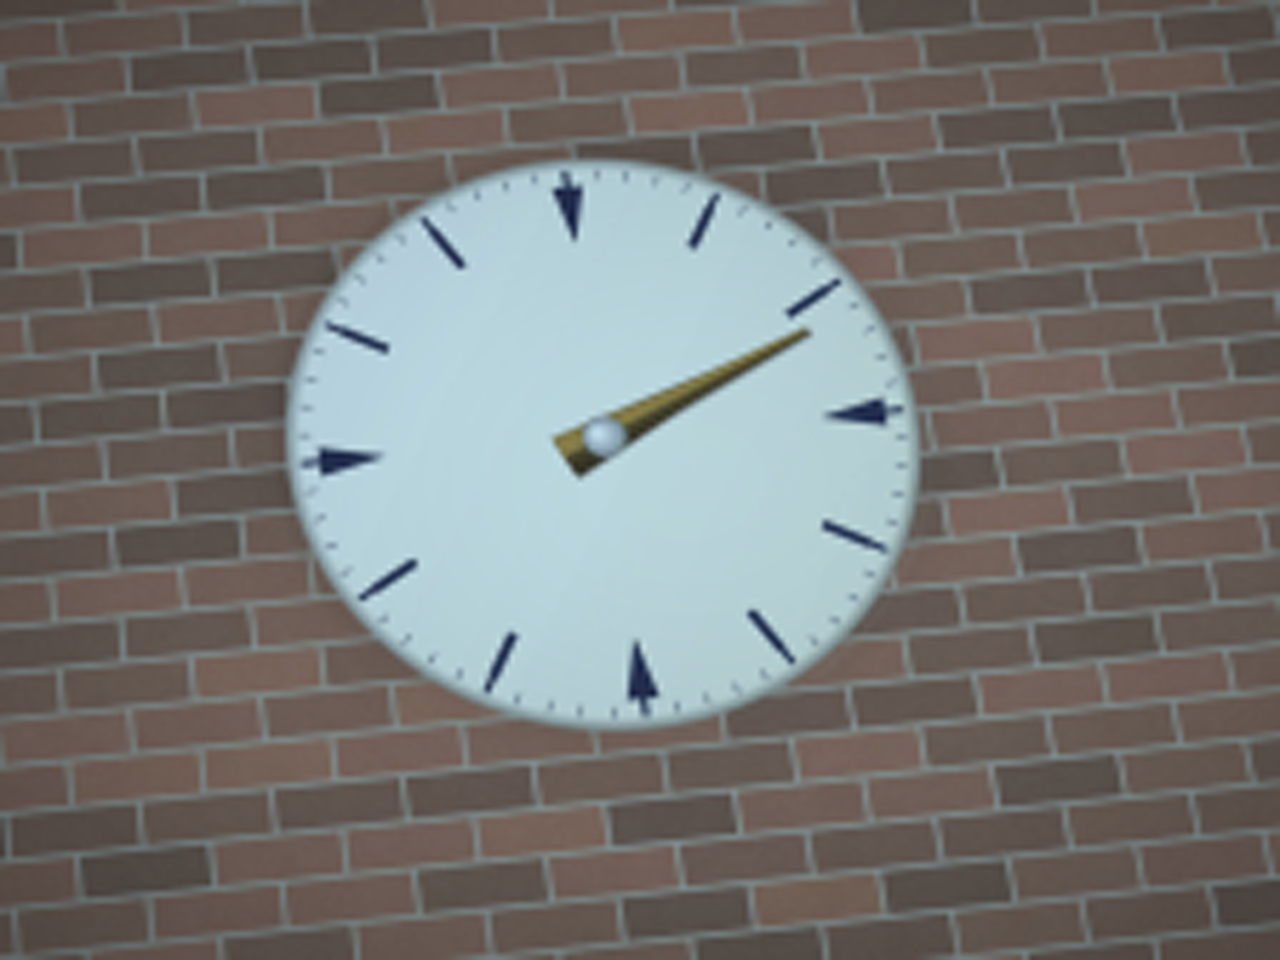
**2:11**
